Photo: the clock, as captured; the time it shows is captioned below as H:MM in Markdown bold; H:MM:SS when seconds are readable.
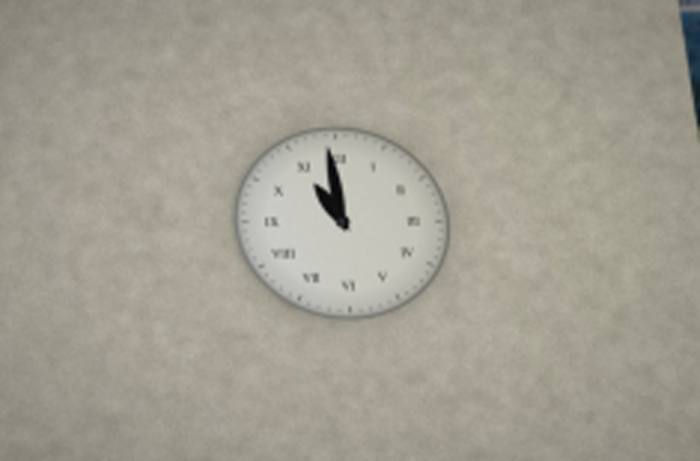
**10:59**
